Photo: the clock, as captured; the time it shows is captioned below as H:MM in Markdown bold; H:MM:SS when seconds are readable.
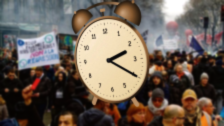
**2:20**
